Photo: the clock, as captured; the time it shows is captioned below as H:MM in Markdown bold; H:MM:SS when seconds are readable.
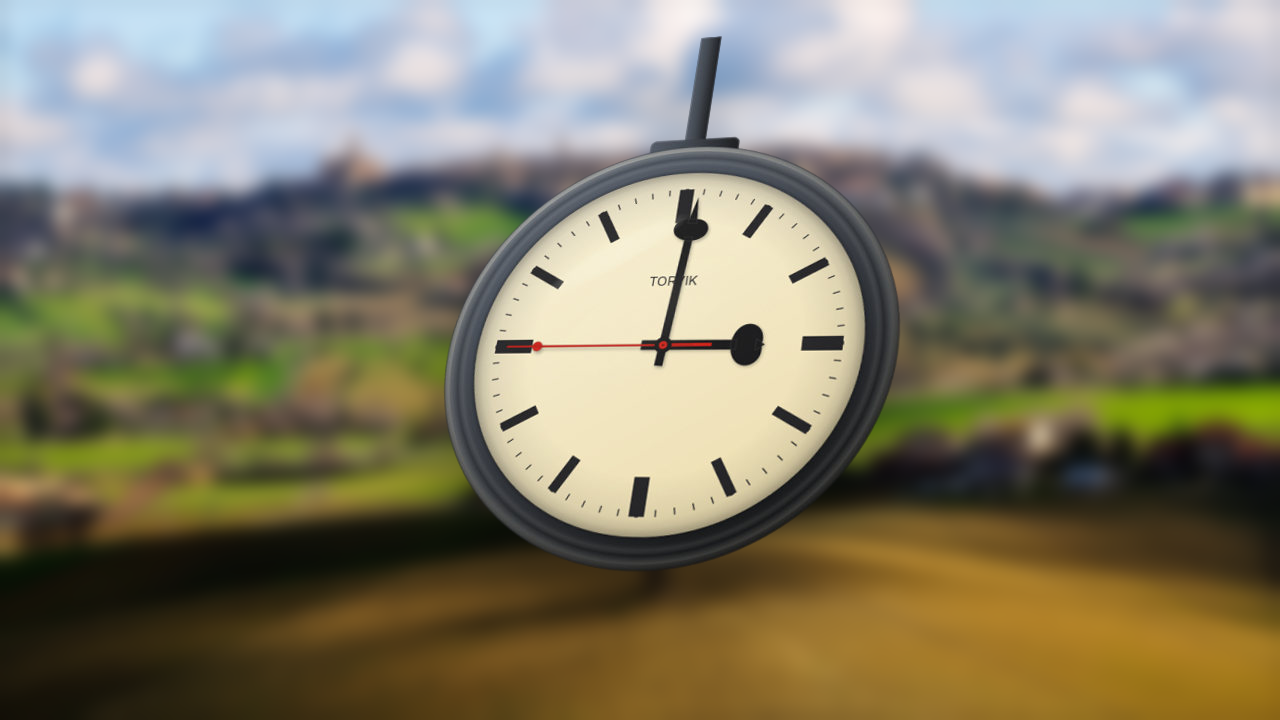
**3:00:45**
